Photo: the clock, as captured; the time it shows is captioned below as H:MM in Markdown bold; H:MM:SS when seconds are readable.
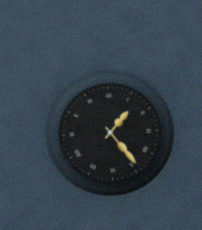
**1:24**
